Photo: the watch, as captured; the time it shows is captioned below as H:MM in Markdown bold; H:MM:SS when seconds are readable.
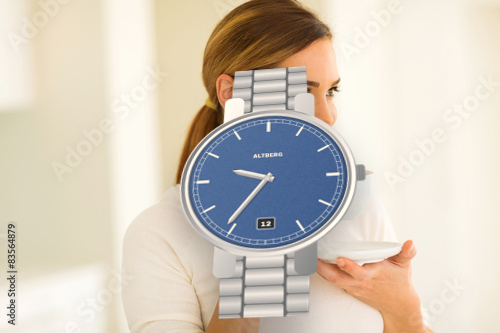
**9:36**
